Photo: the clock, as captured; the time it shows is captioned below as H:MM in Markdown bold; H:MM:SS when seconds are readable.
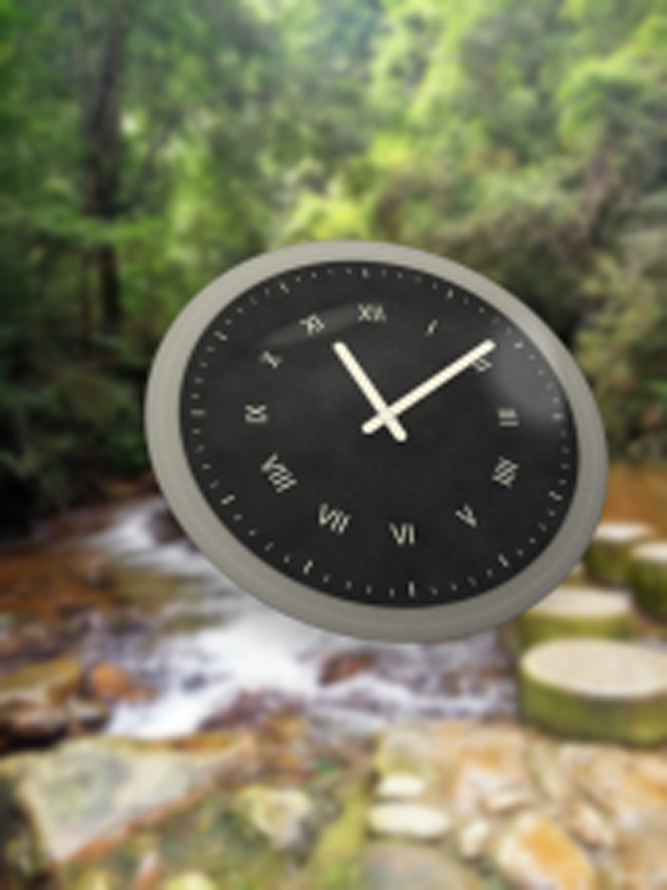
**11:09**
